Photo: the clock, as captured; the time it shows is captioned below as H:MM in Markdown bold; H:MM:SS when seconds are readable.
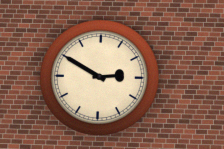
**2:50**
